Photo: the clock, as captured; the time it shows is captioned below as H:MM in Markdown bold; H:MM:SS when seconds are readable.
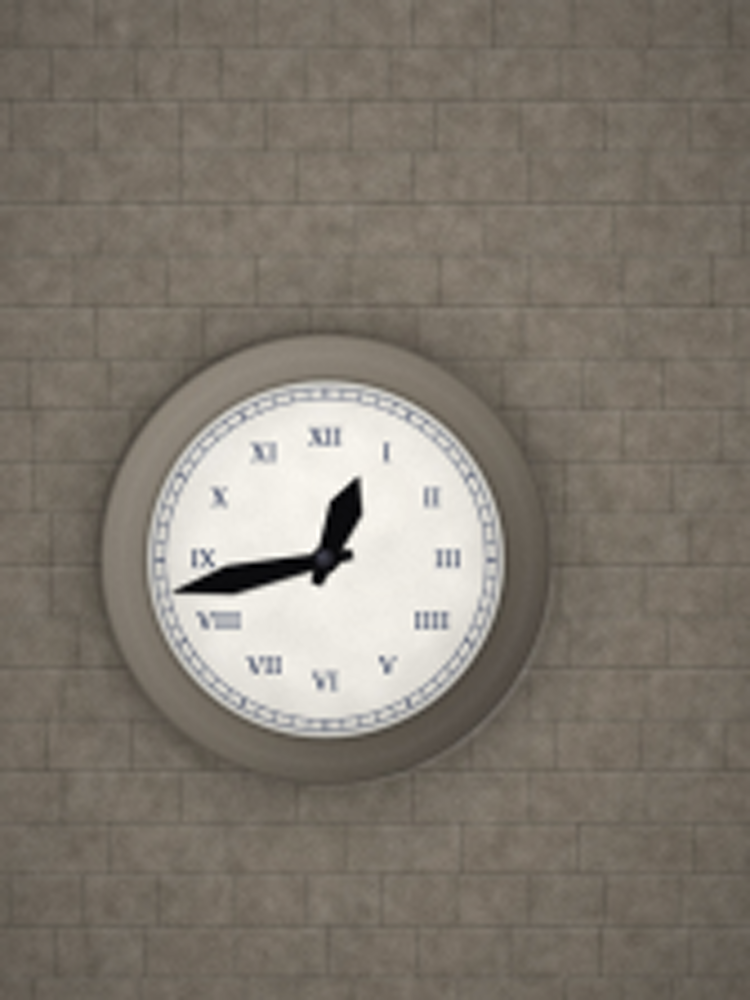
**12:43**
